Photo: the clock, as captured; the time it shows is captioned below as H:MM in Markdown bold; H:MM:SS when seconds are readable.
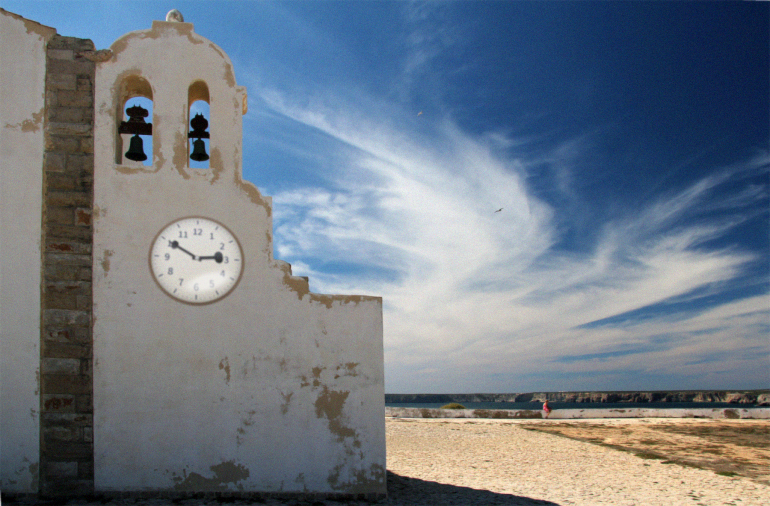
**2:50**
